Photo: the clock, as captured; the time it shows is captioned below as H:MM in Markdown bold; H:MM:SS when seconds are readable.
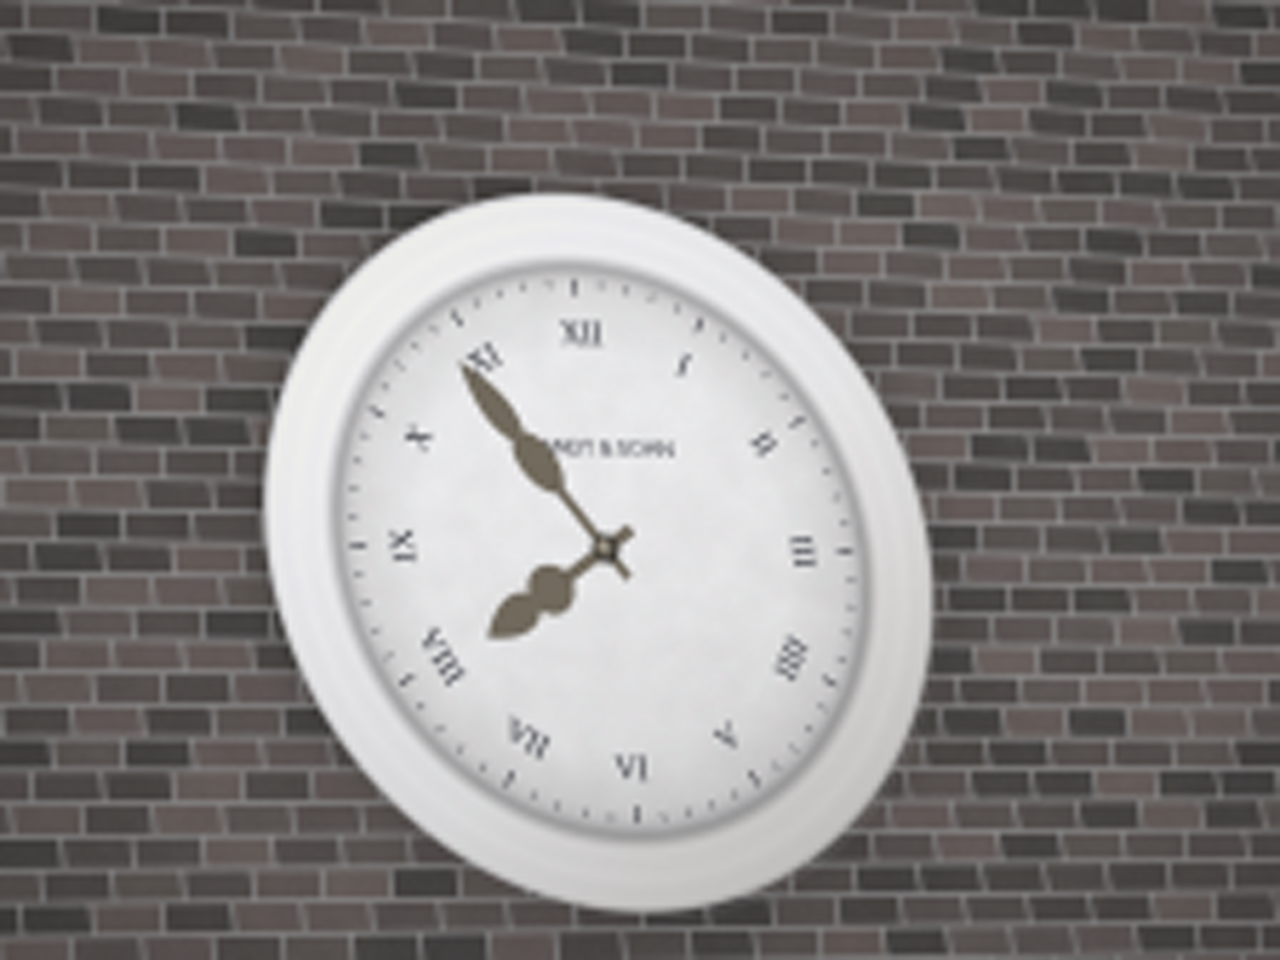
**7:54**
